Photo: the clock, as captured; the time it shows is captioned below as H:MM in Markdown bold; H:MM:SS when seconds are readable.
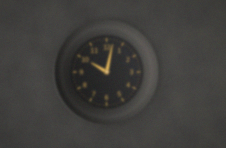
**10:02**
